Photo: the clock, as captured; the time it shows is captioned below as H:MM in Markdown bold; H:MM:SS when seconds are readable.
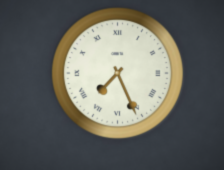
**7:26**
